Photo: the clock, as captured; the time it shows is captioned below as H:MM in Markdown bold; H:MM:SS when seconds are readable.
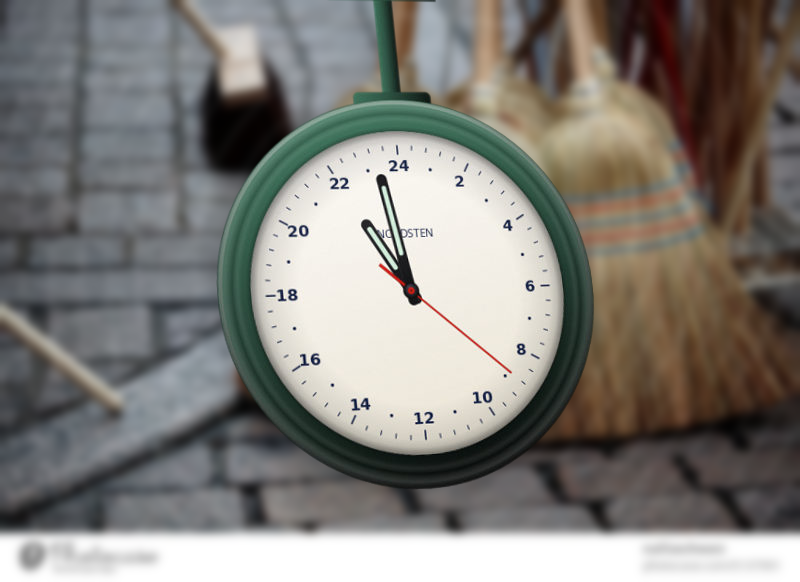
**21:58:22**
